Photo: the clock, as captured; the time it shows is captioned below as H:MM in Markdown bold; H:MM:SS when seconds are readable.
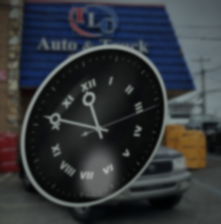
**11:51:16**
